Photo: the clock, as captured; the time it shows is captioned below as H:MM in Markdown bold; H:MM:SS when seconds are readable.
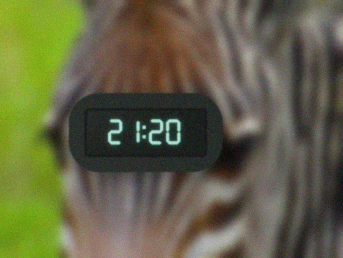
**21:20**
